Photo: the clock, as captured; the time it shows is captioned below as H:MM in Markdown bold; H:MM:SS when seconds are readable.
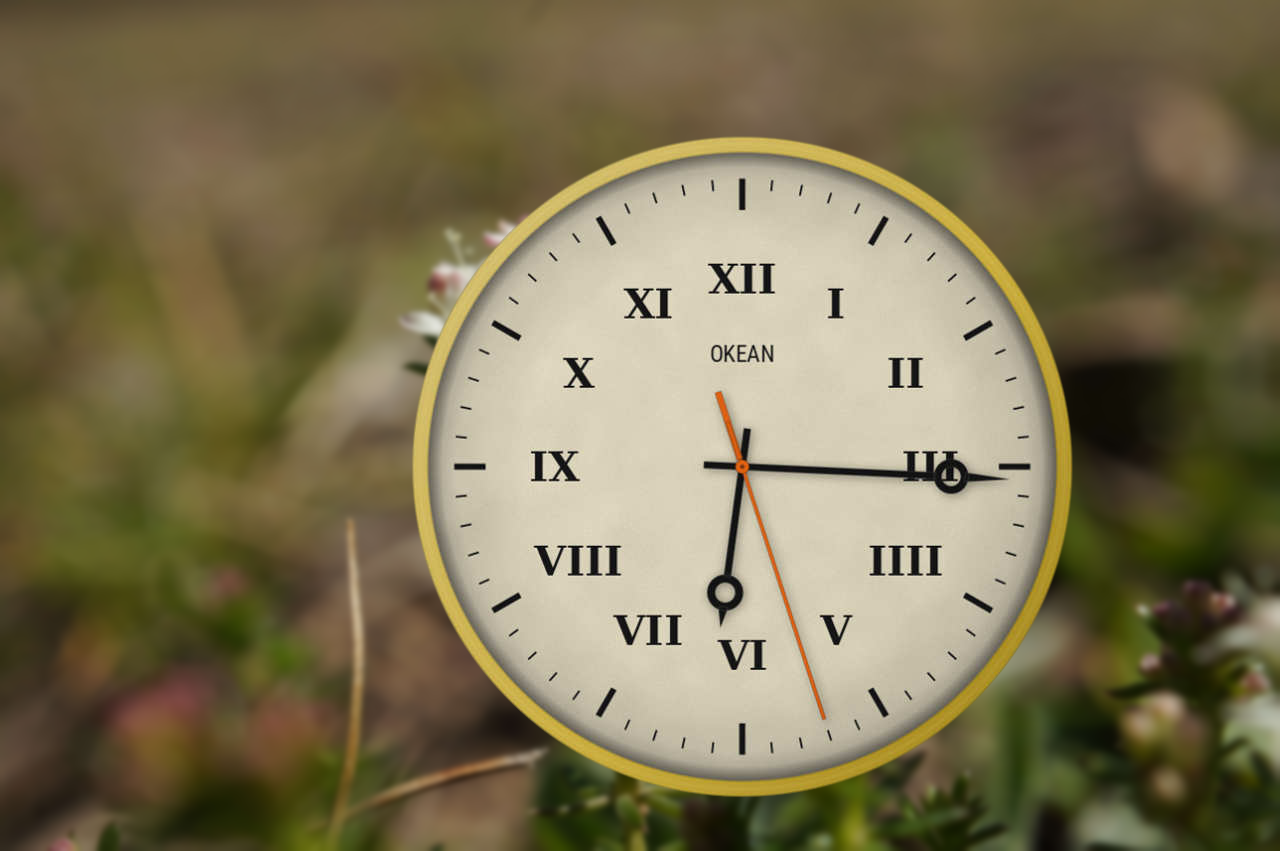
**6:15:27**
